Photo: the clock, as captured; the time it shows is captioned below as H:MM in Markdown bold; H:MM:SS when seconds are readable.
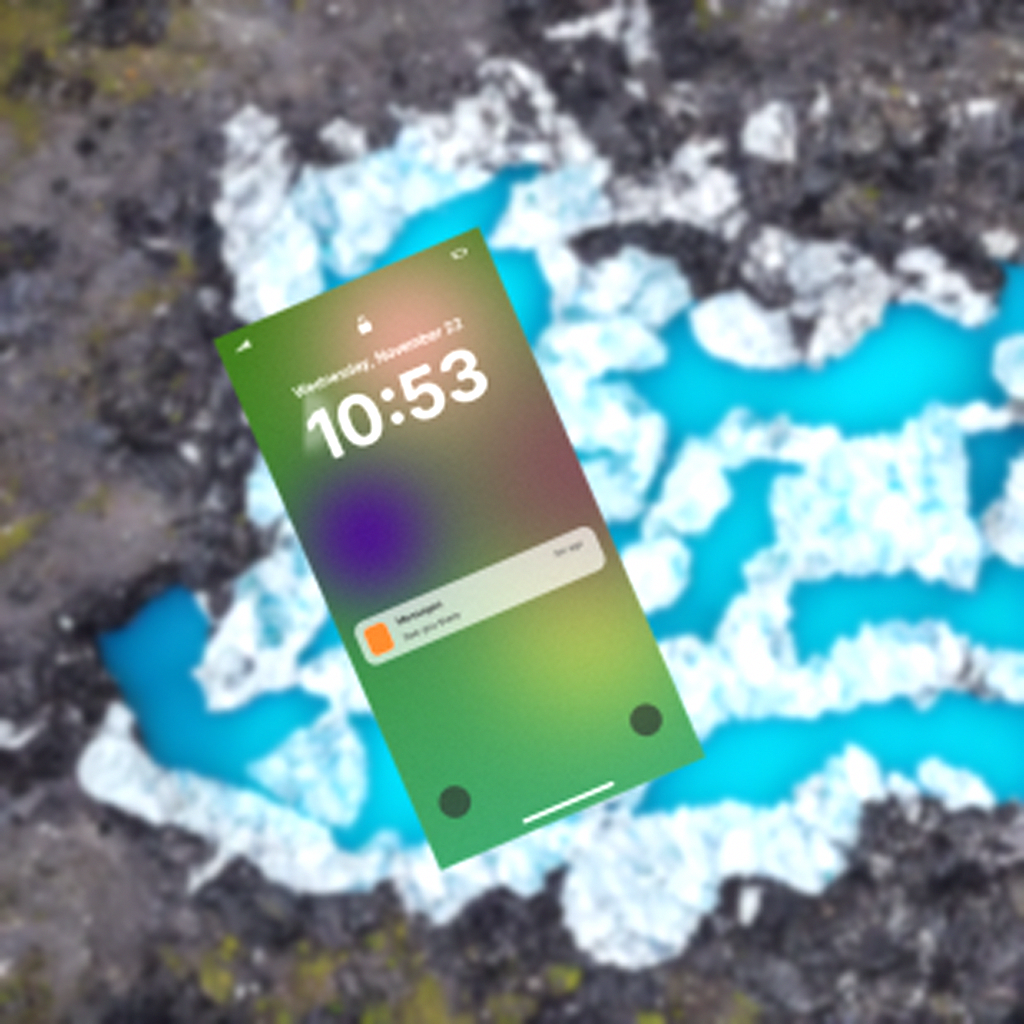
**10:53**
